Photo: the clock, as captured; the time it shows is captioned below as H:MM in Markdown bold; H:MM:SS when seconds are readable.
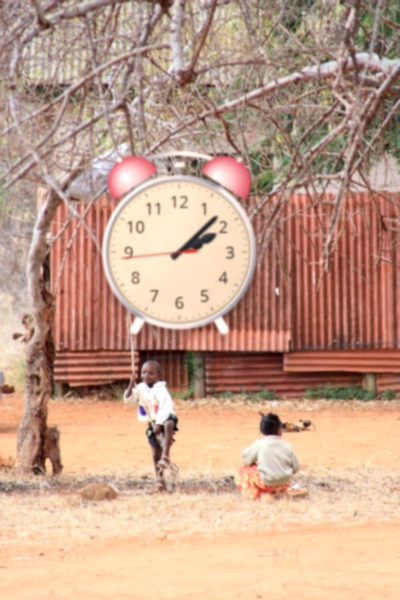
**2:07:44**
